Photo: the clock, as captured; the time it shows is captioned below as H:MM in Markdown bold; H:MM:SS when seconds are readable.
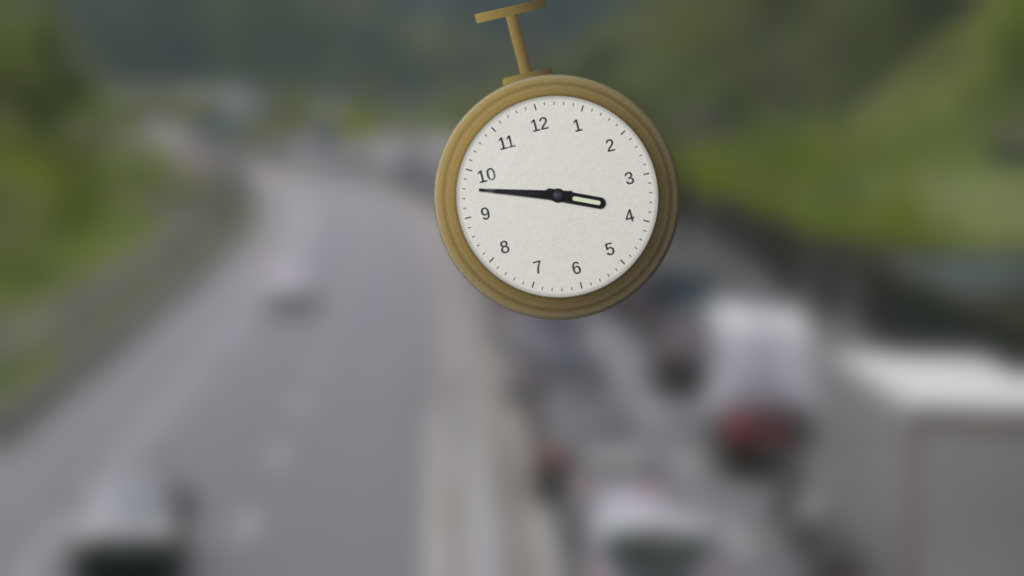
**3:48**
